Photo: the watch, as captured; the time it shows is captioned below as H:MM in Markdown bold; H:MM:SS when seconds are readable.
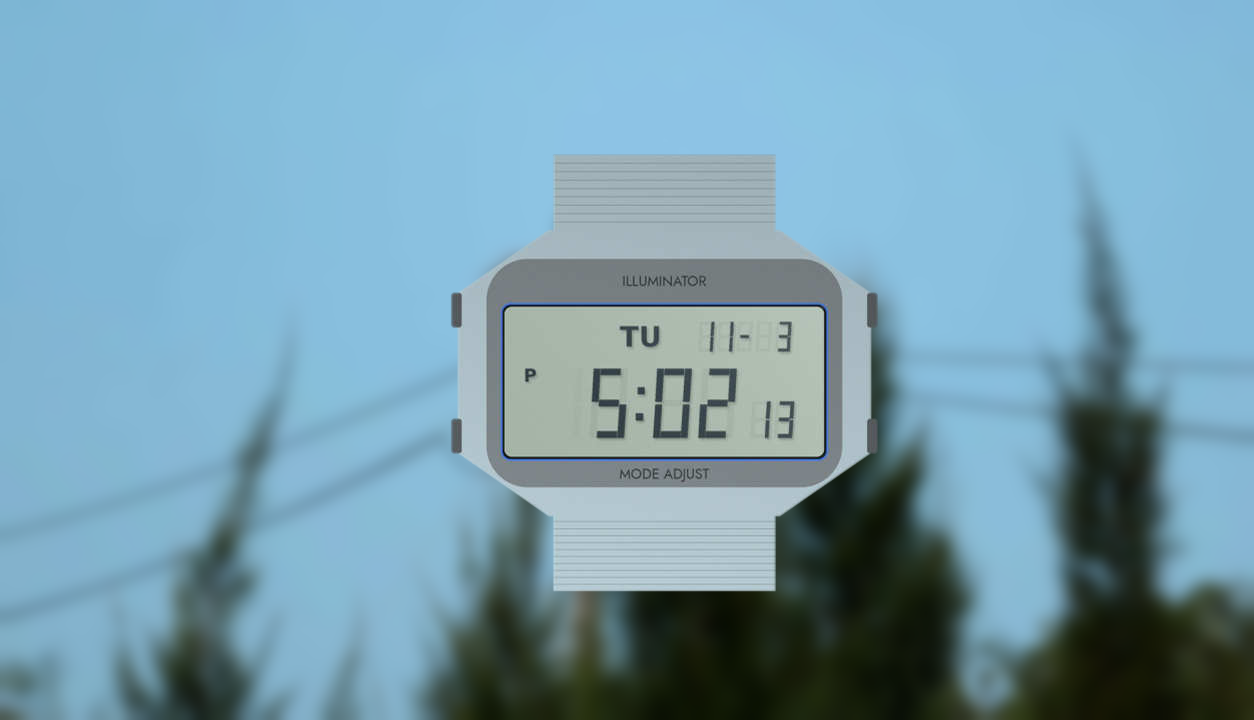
**5:02:13**
